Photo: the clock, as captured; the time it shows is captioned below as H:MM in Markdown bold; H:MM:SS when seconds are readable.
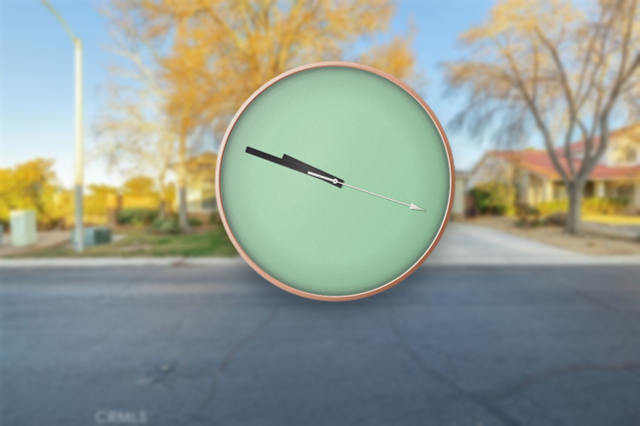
**9:48:18**
